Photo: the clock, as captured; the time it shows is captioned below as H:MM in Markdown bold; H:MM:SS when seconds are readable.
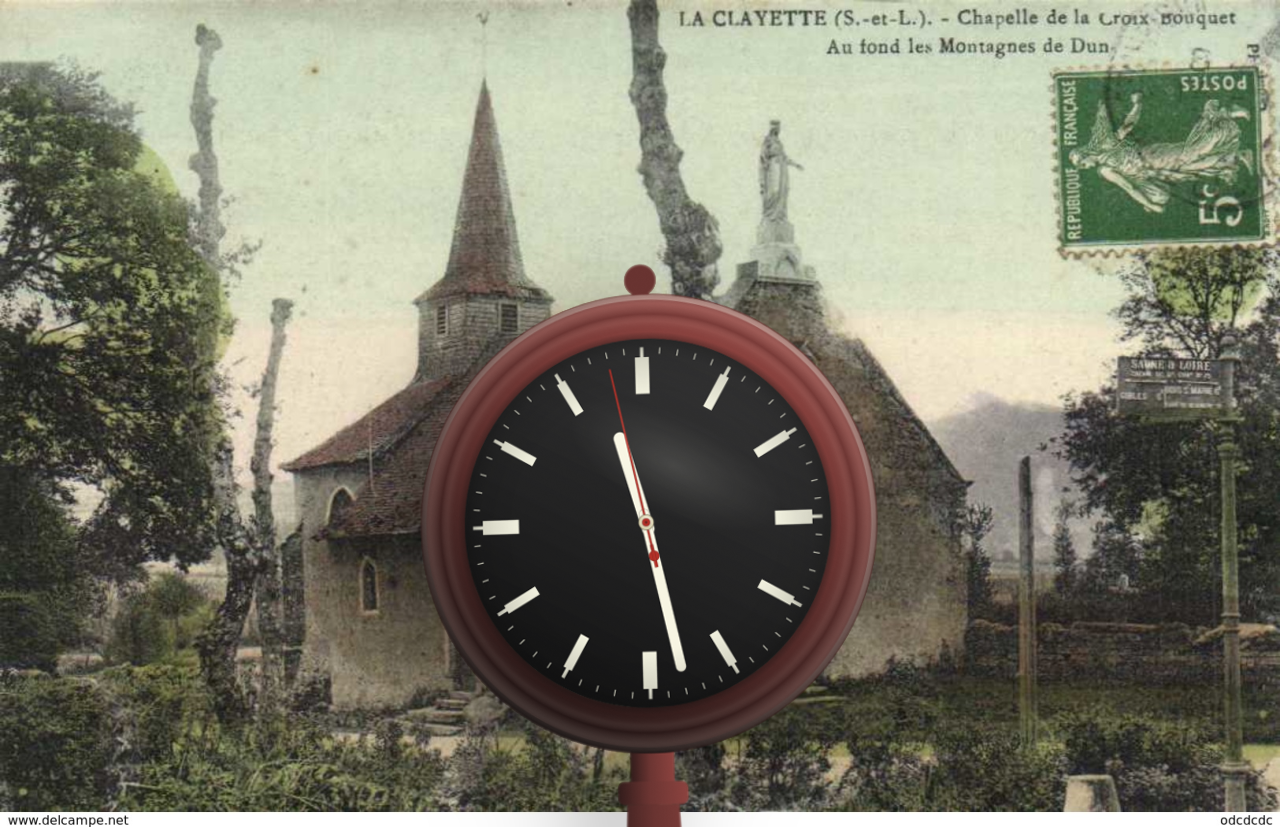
**11:27:58**
